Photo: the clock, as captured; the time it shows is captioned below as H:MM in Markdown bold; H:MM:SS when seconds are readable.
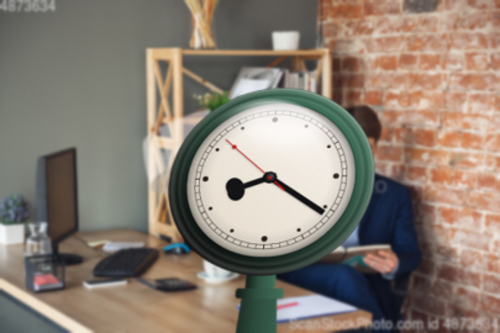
**8:20:52**
